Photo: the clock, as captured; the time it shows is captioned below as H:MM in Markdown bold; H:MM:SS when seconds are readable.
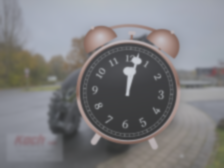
**12:02**
